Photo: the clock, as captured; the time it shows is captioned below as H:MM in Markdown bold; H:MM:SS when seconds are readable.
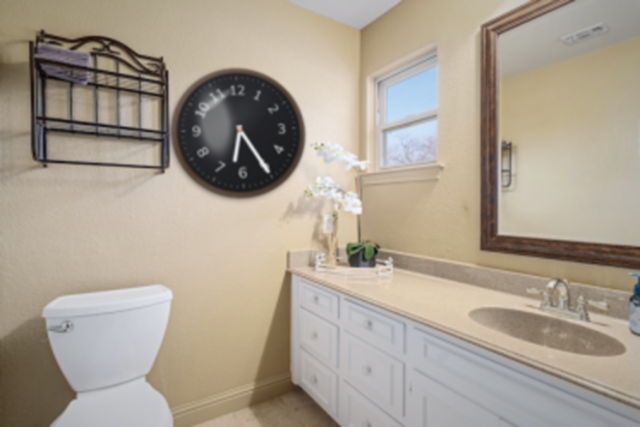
**6:25**
